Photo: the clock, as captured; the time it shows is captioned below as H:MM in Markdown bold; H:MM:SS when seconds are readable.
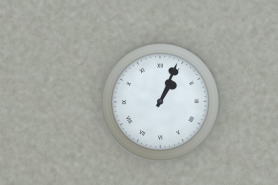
**1:04**
